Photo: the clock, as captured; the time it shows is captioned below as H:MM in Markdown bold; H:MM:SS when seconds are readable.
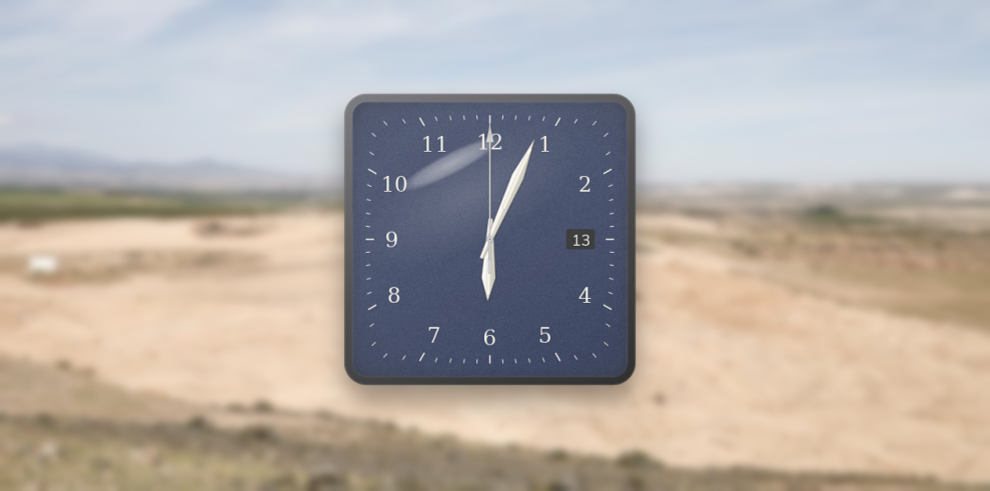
**6:04:00**
